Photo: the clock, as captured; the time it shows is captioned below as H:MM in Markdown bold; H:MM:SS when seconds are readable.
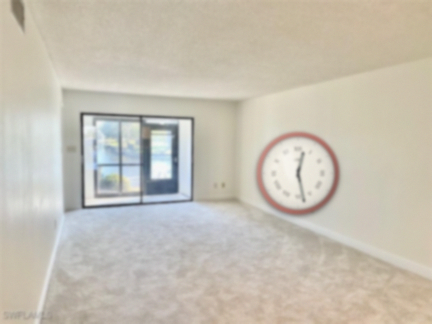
**12:28**
